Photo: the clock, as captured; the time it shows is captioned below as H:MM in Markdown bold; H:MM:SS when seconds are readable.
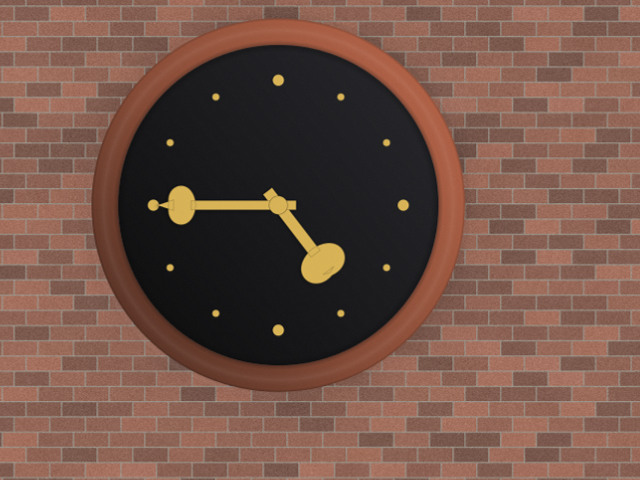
**4:45**
